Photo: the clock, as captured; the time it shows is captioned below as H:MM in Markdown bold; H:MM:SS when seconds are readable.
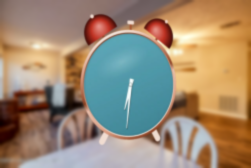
**6:31**
